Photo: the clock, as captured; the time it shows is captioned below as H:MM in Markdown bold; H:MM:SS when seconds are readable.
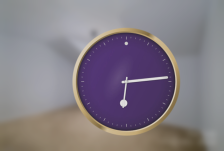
**6:14**
